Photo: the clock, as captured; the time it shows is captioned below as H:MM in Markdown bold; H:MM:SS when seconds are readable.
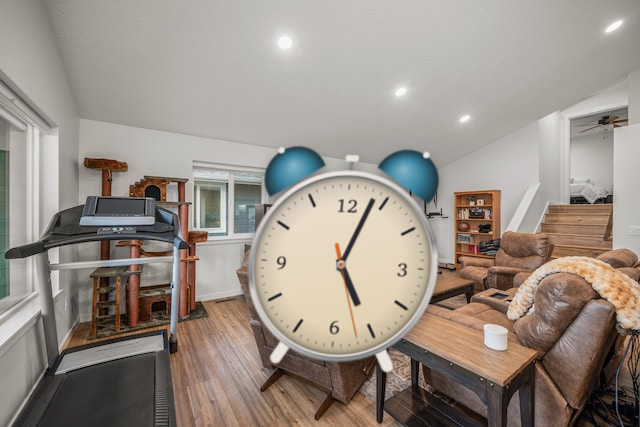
**5:03:27**
